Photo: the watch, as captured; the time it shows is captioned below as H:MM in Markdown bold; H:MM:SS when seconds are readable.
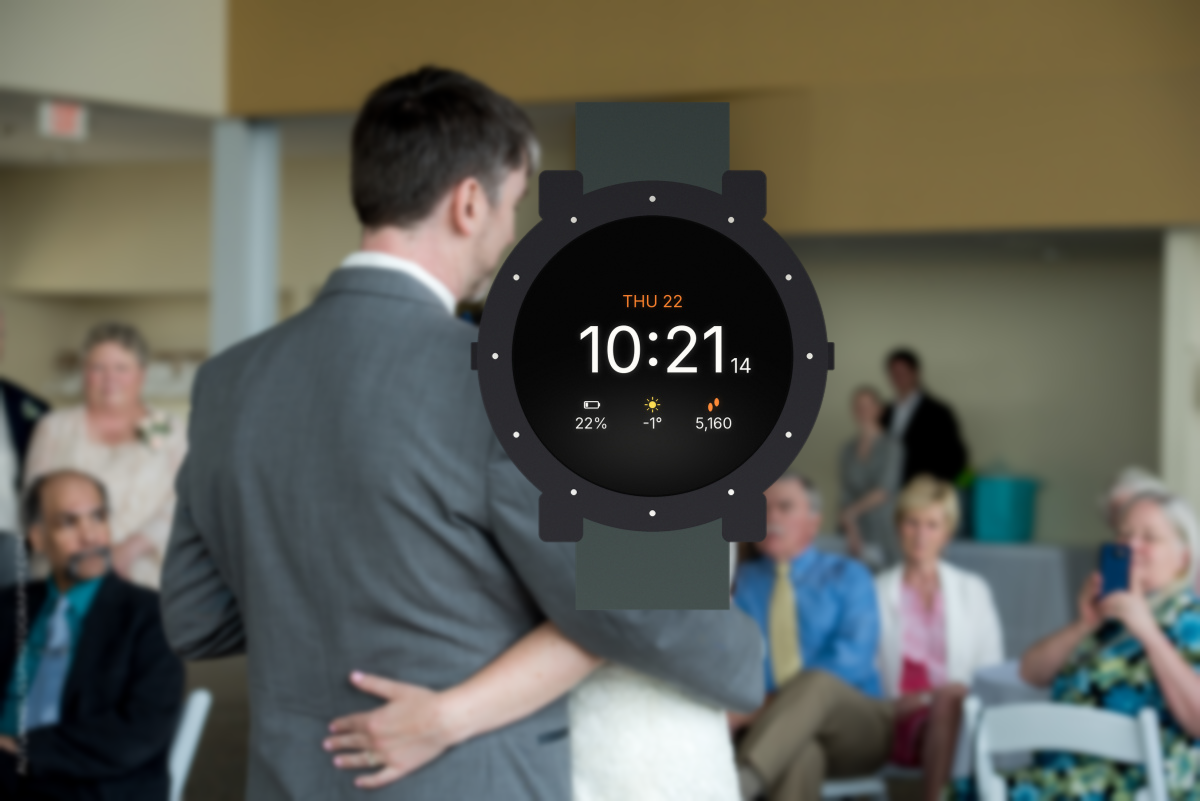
**10:21:14**
